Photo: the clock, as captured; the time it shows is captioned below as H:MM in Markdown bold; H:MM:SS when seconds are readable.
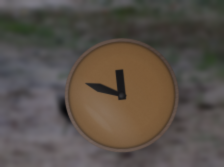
**11:48**
